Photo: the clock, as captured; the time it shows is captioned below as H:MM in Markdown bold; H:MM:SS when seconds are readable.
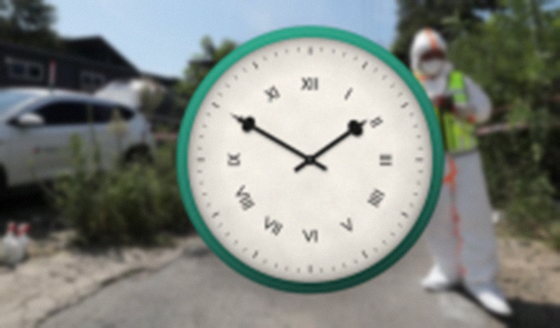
**1:50**
